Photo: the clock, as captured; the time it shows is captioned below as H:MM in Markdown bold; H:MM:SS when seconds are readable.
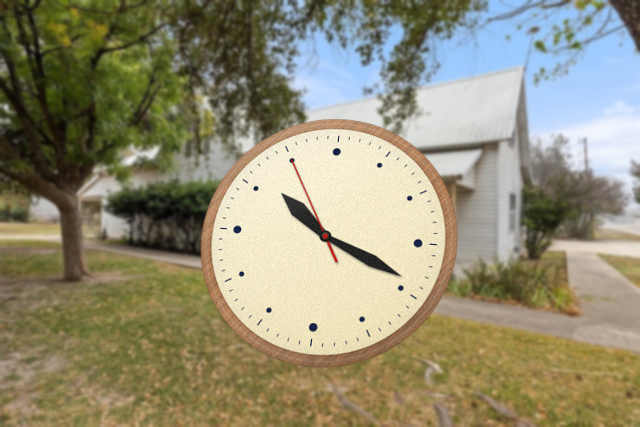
**10:18:55**
